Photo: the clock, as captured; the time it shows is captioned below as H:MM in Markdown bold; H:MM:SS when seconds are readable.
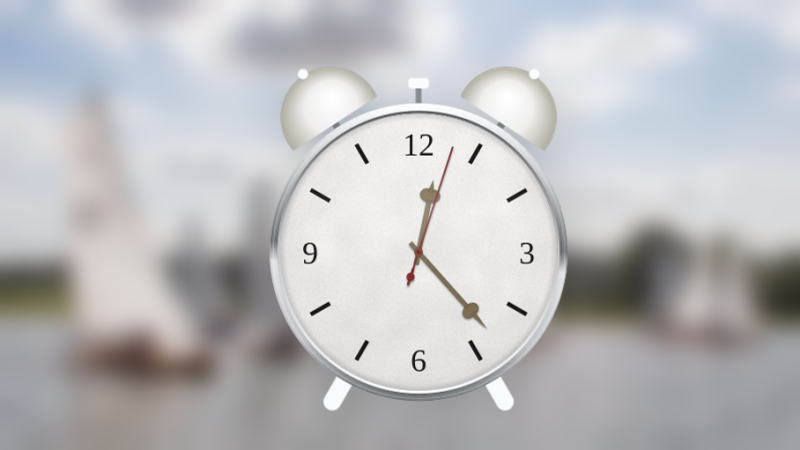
**12:23:03**
